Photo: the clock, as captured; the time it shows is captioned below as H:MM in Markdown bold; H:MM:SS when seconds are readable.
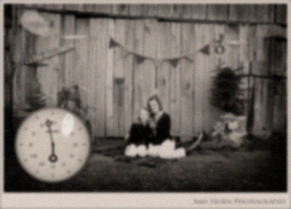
**5:58**
